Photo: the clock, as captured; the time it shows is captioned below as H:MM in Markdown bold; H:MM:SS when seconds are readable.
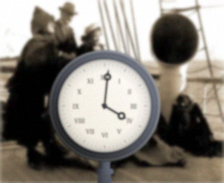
**4:01**
